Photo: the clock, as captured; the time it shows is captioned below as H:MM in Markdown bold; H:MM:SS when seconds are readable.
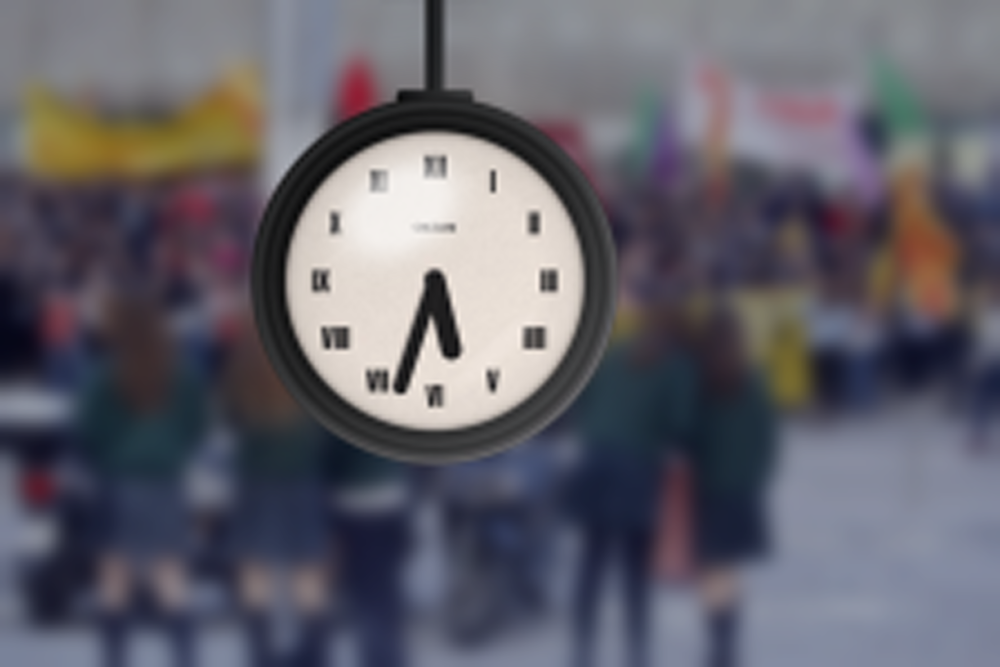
**5:33**
